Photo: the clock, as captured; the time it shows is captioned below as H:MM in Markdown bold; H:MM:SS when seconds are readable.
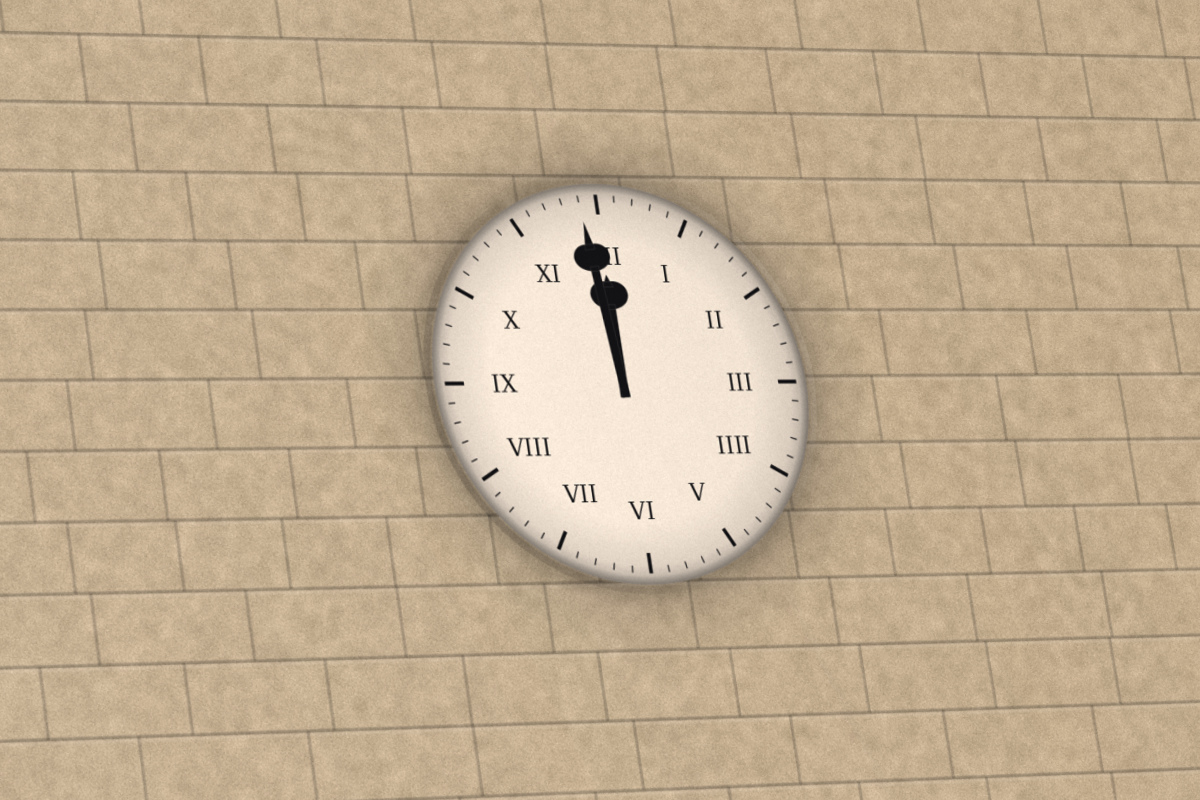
**11:59**
